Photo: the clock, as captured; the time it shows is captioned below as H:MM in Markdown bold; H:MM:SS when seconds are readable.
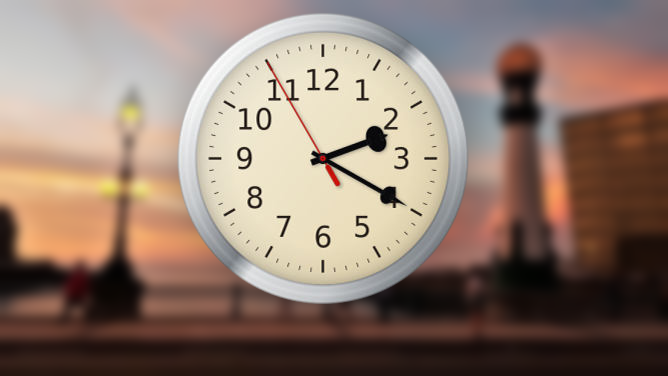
**2:19:55**
